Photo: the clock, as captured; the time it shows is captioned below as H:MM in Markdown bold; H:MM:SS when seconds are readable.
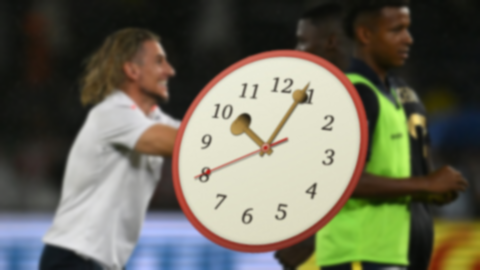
**10:03:40**
